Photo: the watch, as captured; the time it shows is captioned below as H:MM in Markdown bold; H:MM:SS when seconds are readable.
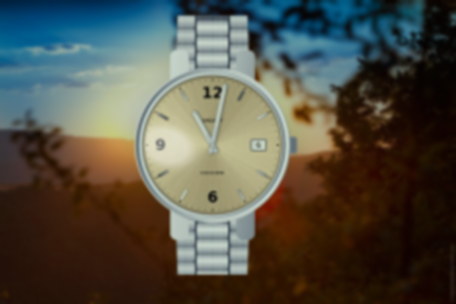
**11:02**
